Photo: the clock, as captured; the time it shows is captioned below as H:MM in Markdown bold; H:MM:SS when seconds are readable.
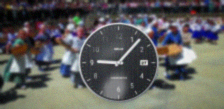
**9:07**
